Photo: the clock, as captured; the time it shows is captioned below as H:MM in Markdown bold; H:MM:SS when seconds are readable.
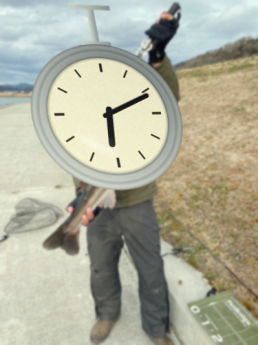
**6:11**
